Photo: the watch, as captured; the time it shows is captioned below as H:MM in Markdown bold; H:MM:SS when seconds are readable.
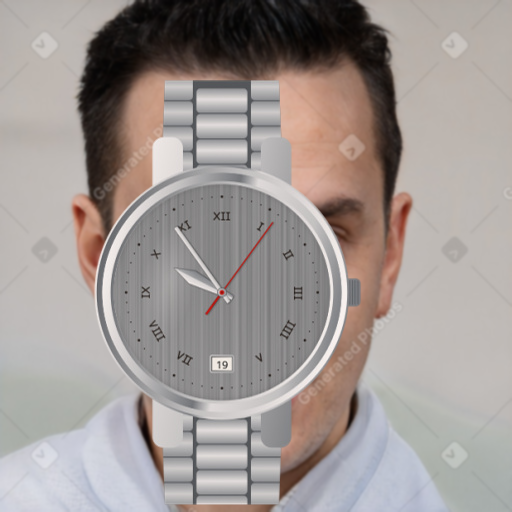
**9:54:06**
